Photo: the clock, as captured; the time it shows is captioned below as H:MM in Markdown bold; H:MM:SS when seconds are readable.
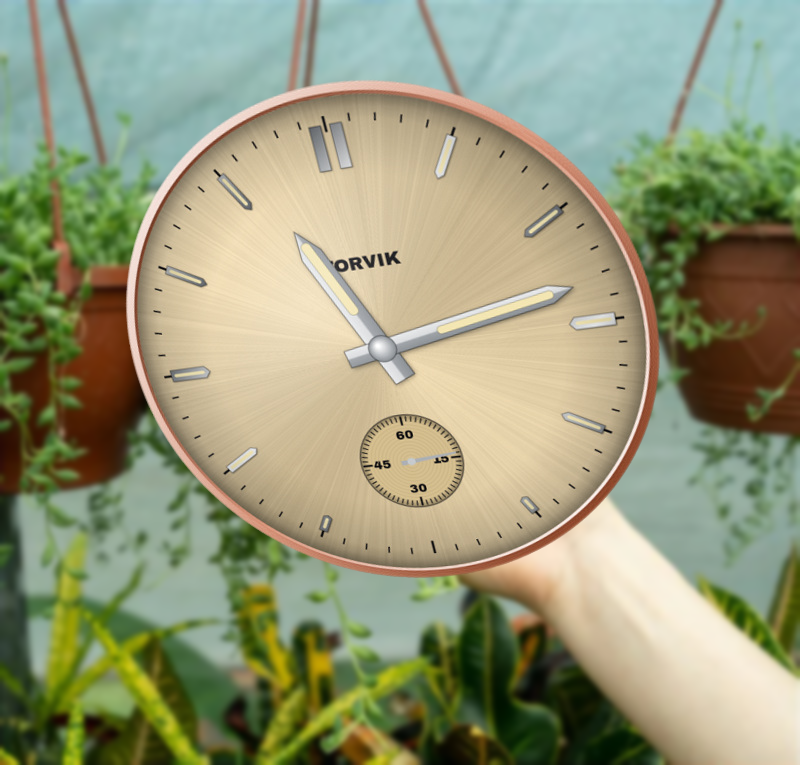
**11:13:14**
